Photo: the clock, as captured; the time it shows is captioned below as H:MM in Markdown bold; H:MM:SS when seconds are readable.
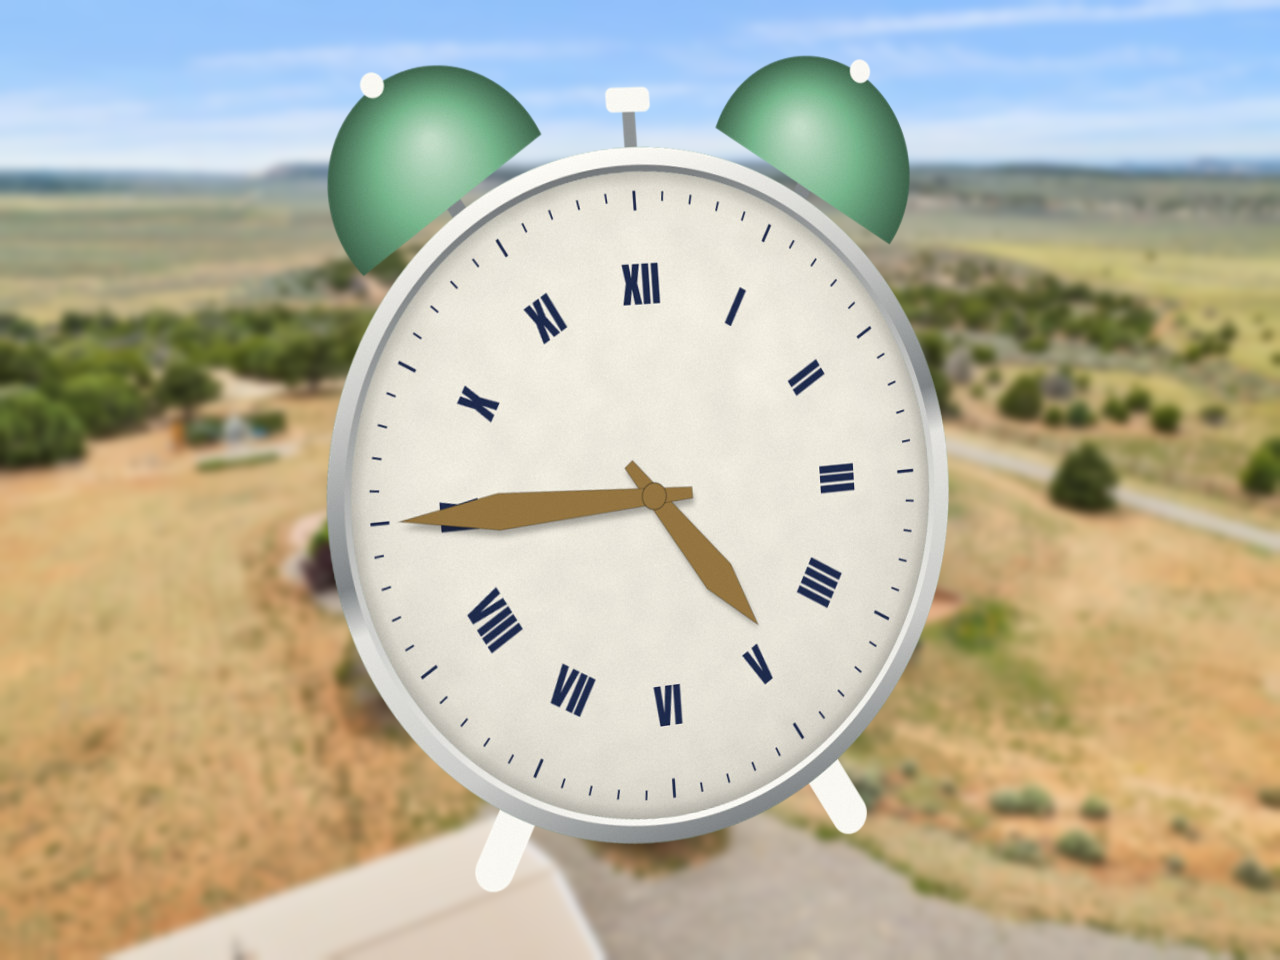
**4:45**
